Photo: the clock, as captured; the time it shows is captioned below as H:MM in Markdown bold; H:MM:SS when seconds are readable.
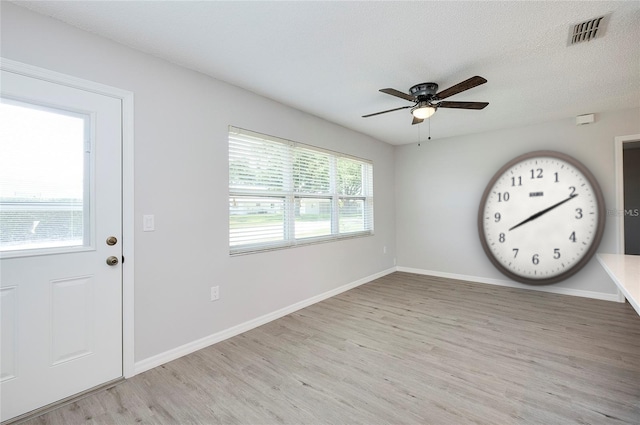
**8:11**
